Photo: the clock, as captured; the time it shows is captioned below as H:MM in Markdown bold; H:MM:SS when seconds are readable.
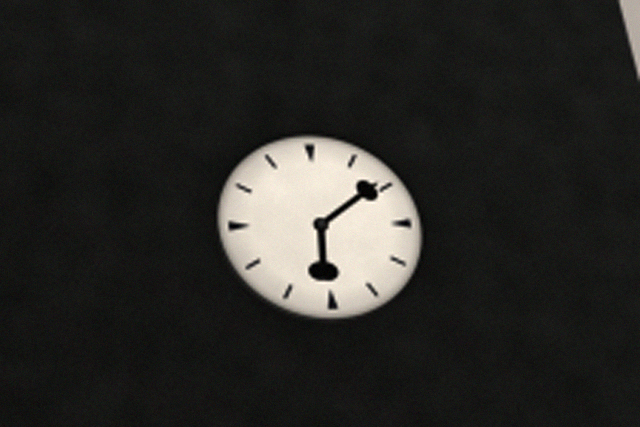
**6:09**
